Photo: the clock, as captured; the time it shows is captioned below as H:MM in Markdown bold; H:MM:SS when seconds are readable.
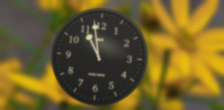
**10:58**
